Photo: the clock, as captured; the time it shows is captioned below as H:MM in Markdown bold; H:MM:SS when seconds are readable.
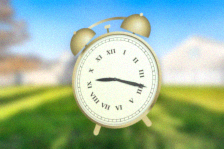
**9:19**
